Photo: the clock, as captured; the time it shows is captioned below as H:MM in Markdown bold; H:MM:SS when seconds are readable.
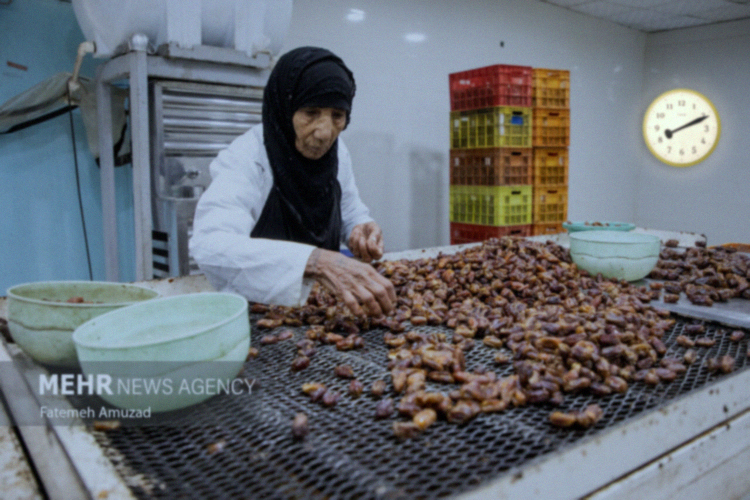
**8:11**
